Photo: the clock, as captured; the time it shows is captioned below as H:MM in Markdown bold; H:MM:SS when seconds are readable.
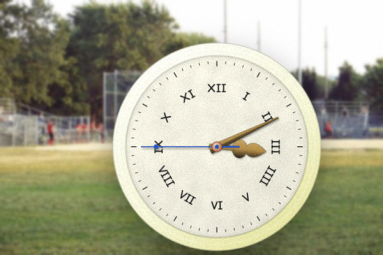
**3:10:45**
